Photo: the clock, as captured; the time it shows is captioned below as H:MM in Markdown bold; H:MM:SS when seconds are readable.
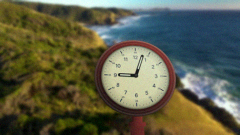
**9:03**
